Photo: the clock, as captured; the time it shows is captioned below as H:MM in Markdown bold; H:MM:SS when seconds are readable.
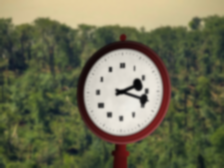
**2:18**
